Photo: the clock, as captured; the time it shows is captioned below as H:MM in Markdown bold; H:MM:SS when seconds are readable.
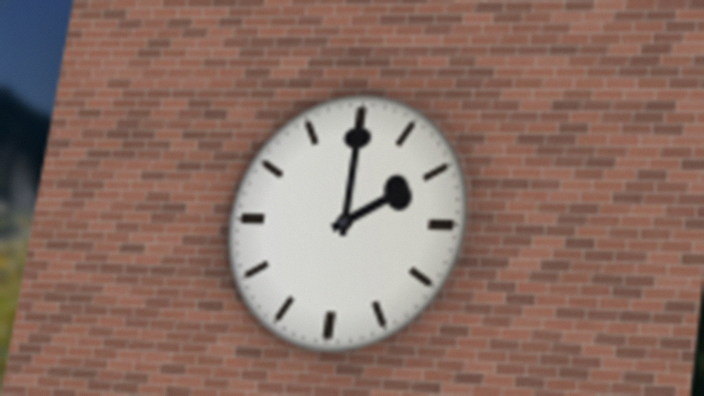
**2:00**
